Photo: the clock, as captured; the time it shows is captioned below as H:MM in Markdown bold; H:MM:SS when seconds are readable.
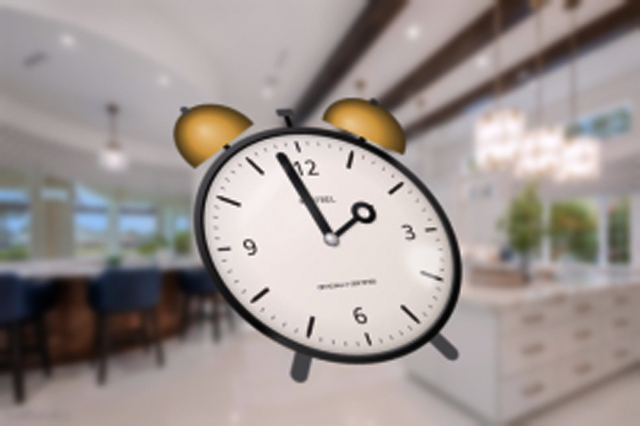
**1:58**
